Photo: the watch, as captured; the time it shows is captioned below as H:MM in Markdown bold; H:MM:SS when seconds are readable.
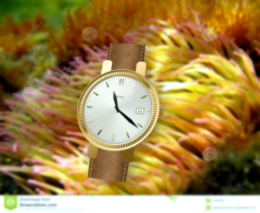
**11:21**
